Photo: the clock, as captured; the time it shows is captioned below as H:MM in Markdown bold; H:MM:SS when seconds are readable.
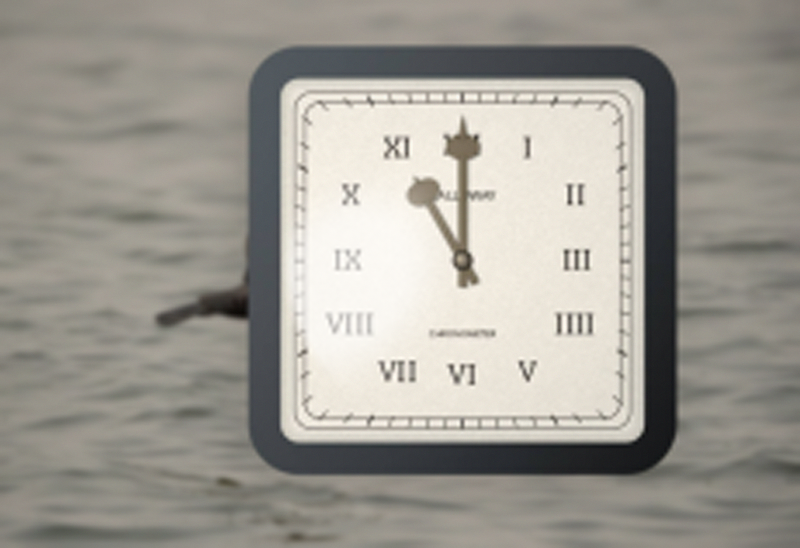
**11:00**
